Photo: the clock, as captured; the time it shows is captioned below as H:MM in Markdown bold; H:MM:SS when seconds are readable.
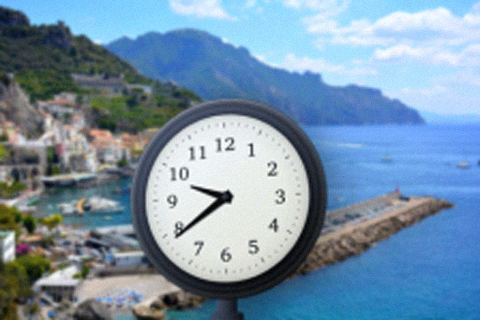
**9:39**
